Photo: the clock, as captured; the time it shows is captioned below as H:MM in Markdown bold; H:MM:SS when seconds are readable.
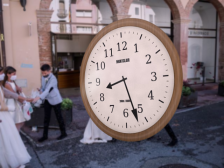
**8:27**
